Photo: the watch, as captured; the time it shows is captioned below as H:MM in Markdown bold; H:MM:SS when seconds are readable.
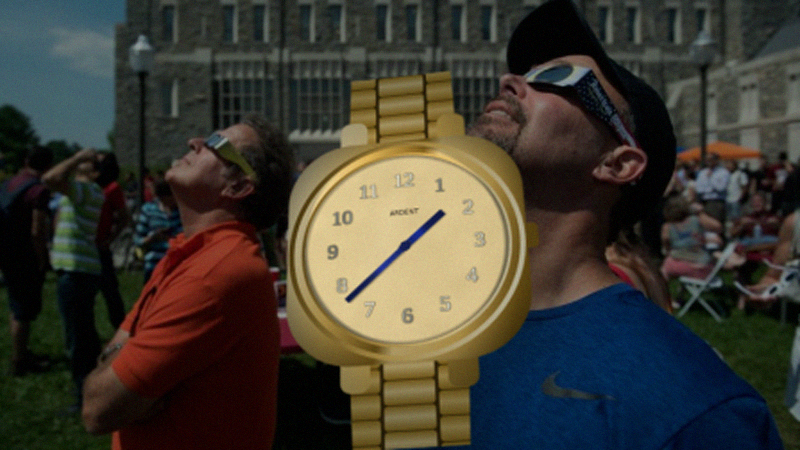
**1:38**
